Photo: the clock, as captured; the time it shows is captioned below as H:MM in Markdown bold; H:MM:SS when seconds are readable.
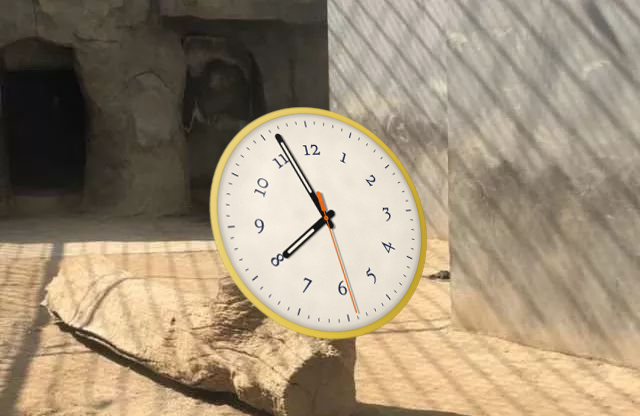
**7:56:29**
